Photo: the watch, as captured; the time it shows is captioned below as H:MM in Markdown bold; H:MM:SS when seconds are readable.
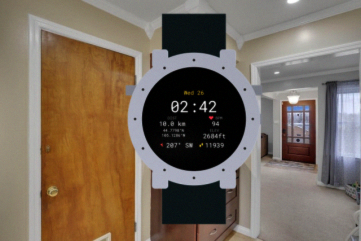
**2:42**
